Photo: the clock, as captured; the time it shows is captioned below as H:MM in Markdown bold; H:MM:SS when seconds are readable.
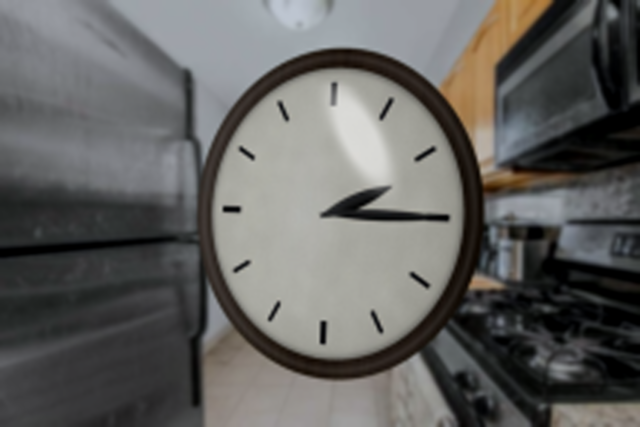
**2:15**
